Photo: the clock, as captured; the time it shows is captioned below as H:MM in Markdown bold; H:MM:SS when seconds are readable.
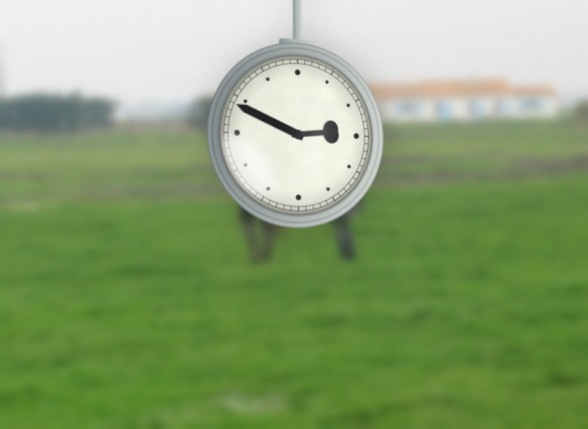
**2:49**
